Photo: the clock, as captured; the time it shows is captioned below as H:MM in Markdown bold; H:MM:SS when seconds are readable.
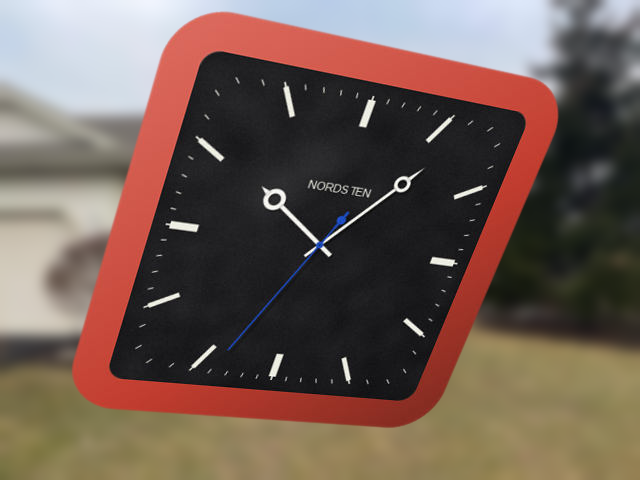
**10:06:34**
